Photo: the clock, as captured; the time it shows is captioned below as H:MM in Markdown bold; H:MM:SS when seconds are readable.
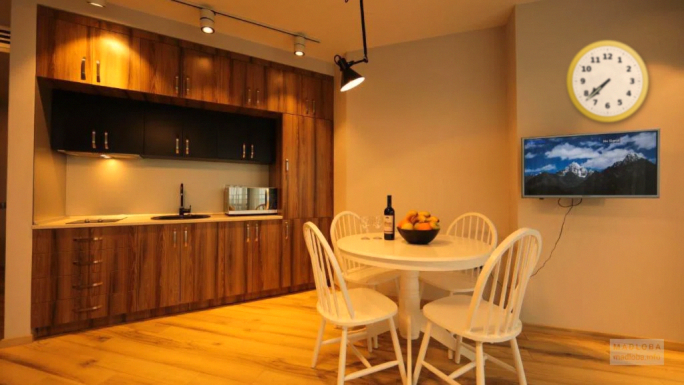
**7:38**
